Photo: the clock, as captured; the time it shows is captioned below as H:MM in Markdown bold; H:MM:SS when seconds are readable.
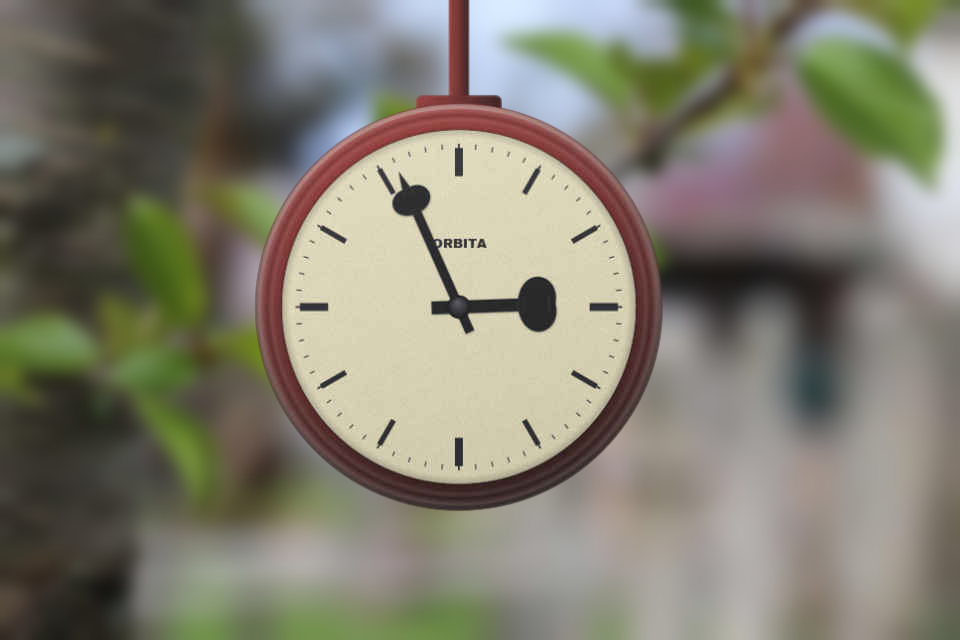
**2:56**
